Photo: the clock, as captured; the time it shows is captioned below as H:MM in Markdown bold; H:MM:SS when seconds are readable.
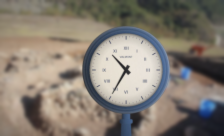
**10:35**
